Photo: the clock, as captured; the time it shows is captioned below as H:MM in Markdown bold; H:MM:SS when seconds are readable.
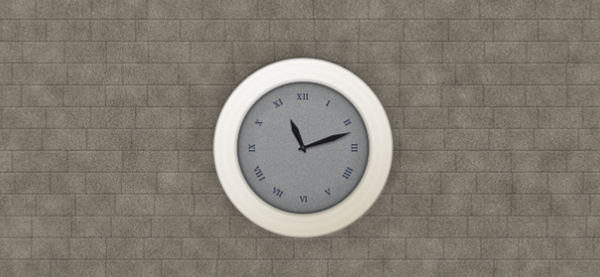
**11:12**
